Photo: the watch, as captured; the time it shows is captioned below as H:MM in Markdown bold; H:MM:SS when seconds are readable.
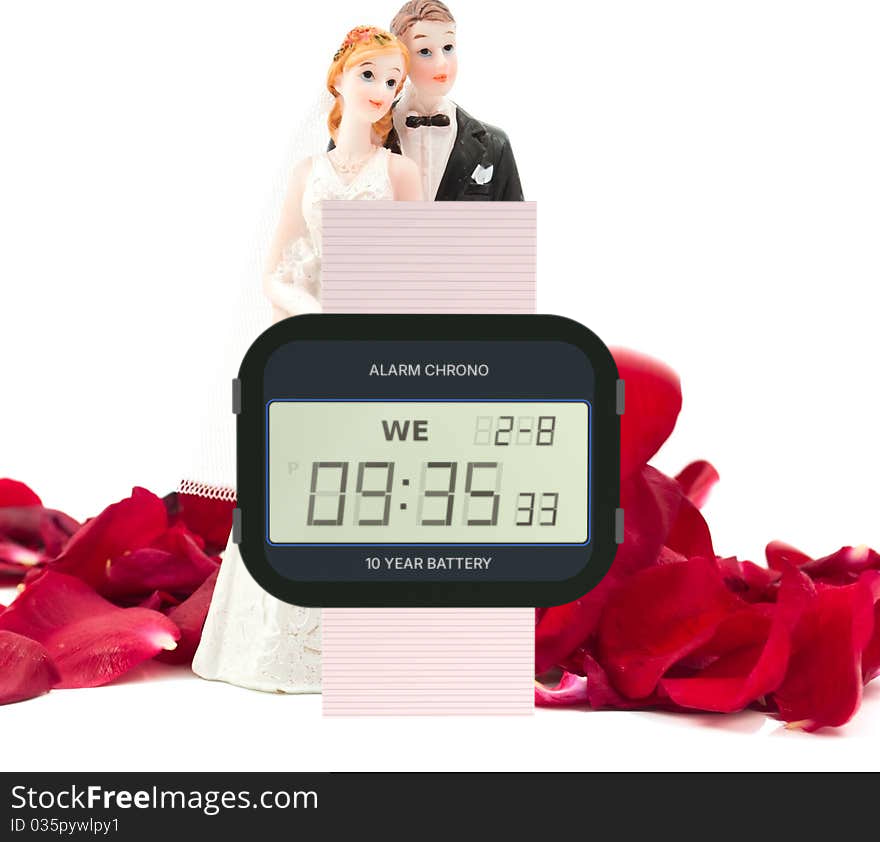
**9:35:33**
